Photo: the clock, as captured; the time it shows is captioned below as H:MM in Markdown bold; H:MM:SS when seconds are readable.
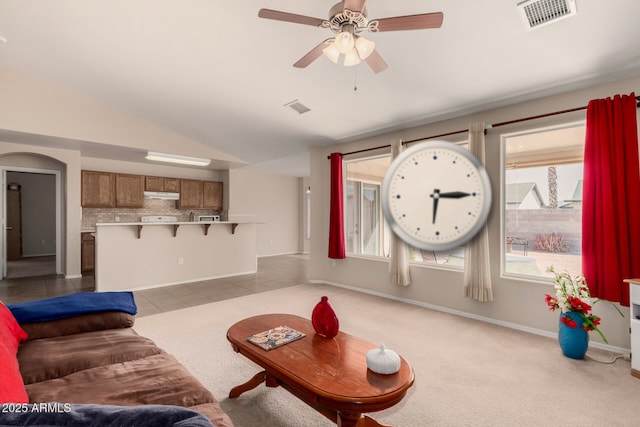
**6:15**
